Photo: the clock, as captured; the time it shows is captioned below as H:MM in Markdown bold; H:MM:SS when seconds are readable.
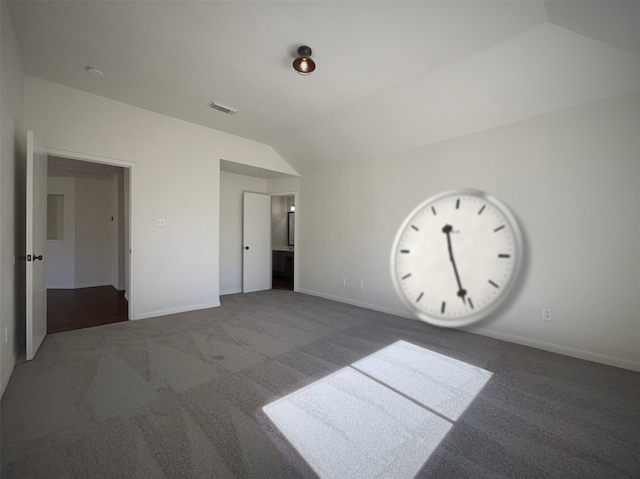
**11:26**
